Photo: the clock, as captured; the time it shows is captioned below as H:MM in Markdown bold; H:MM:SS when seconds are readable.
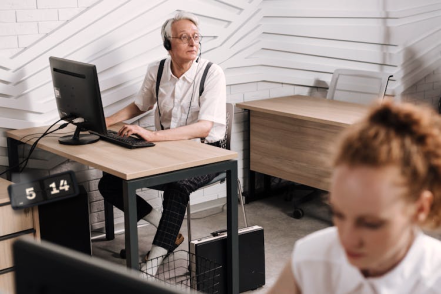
**5:14**
